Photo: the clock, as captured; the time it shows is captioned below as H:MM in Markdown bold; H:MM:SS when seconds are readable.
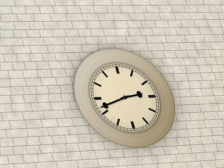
**2:42**
